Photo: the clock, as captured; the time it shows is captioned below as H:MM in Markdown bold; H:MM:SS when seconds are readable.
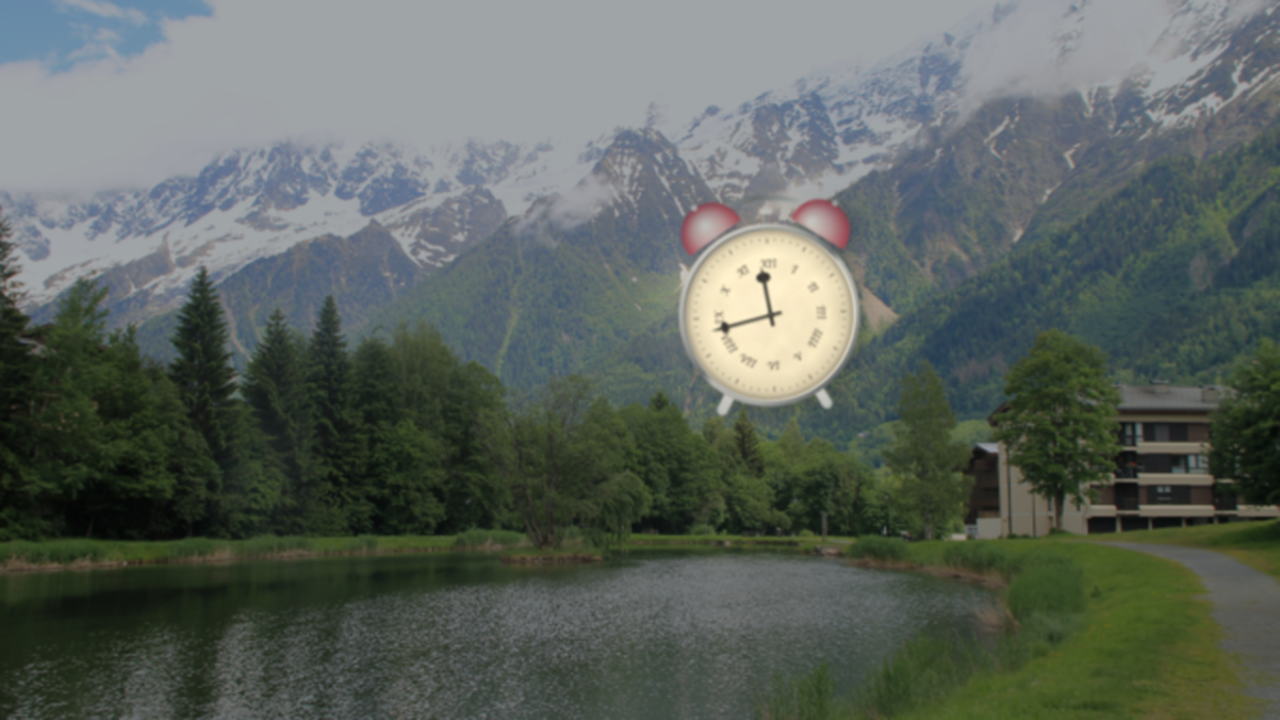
**11:43**
